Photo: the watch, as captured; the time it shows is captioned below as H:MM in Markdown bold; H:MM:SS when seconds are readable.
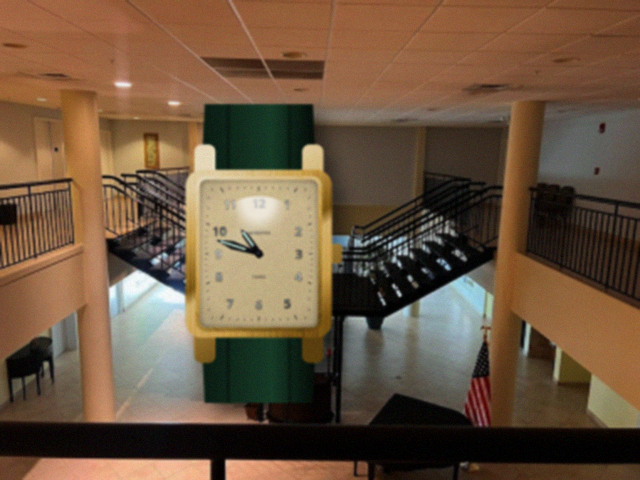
**10:48**
